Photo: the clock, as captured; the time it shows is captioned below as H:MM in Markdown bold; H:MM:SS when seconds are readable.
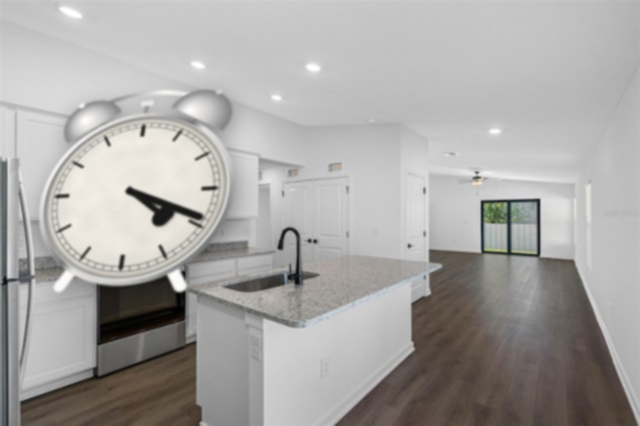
**4:19**
